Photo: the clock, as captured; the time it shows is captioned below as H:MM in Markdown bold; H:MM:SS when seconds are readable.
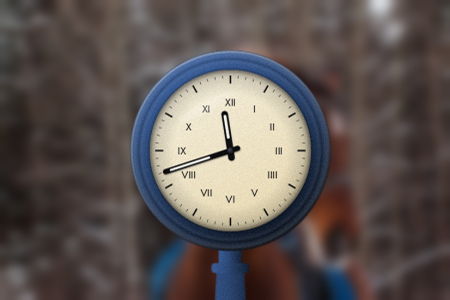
**11:42**
